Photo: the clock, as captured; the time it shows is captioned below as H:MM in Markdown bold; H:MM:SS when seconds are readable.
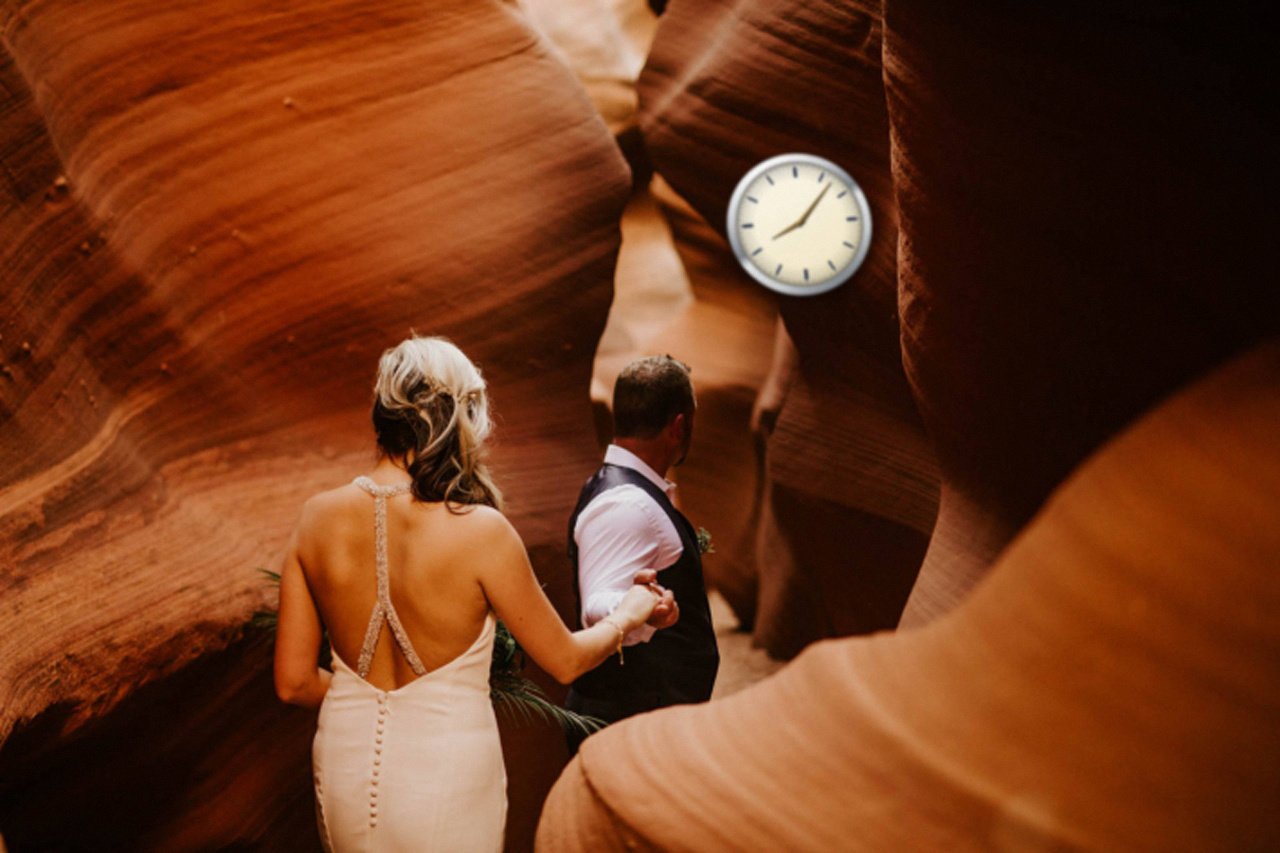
**8:07**
